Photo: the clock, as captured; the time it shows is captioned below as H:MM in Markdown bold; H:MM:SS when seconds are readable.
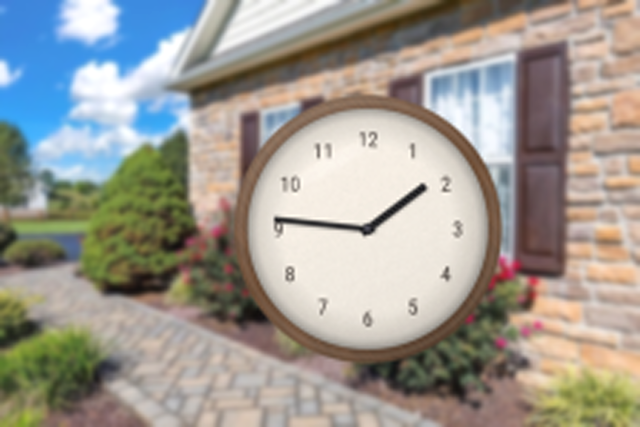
**1:46**
